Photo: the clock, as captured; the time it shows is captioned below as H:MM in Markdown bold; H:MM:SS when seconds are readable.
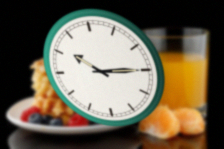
**10:15**
